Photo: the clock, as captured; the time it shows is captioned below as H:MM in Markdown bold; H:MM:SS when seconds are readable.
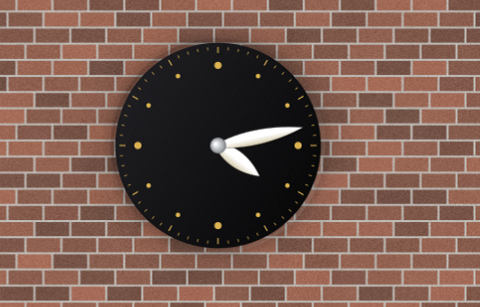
**4:13**
